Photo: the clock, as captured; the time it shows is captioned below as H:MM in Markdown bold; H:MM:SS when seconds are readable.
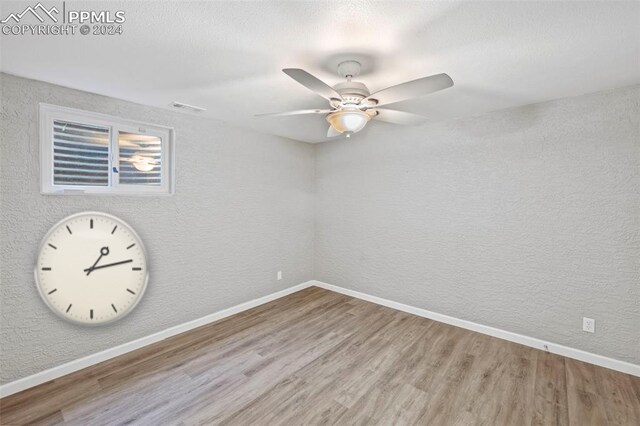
**1:13**
